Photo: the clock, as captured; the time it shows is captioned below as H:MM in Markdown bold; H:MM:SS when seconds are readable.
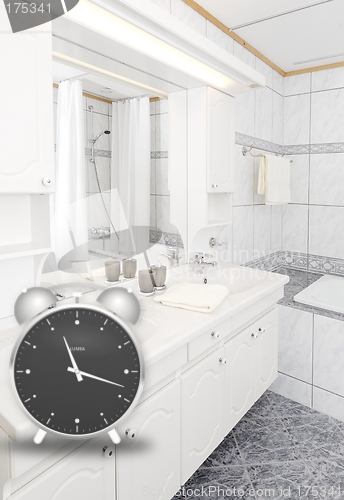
**11:18**
